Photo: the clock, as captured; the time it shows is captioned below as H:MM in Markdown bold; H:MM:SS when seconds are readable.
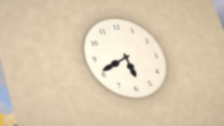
**5:41**
